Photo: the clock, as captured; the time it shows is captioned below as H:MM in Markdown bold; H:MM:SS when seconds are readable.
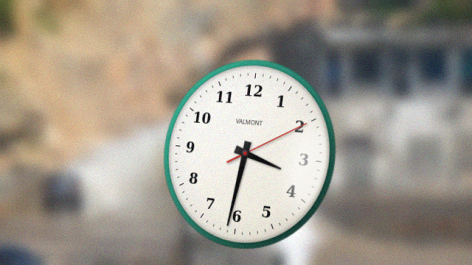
**3:31:10**
